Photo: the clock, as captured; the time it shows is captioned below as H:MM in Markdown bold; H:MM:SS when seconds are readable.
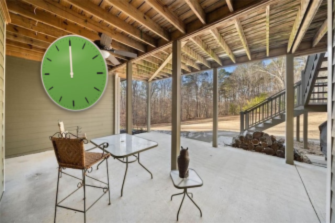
**12:00**
